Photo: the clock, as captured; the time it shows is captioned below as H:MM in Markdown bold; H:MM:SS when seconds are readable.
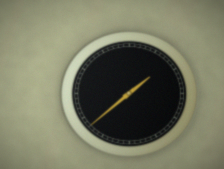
**1:38**
